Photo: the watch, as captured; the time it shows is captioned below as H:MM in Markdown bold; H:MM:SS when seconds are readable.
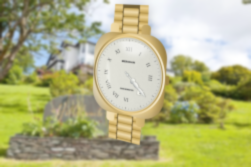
**4:22**
